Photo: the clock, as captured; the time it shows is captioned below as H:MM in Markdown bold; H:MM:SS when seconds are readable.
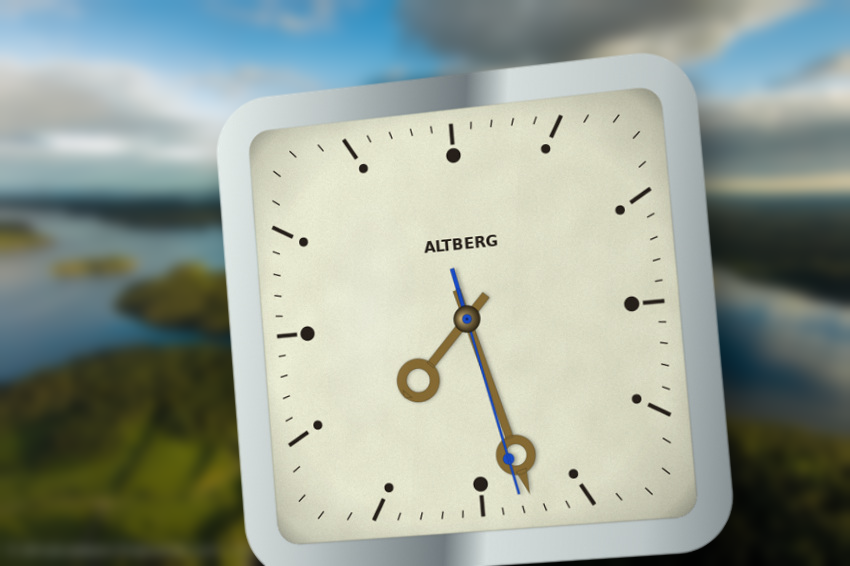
**7:27:28**
